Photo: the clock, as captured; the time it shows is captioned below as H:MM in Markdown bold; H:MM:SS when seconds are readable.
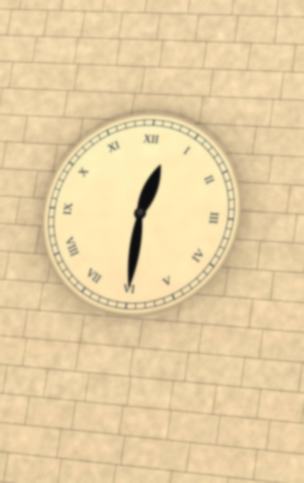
**12:30**
